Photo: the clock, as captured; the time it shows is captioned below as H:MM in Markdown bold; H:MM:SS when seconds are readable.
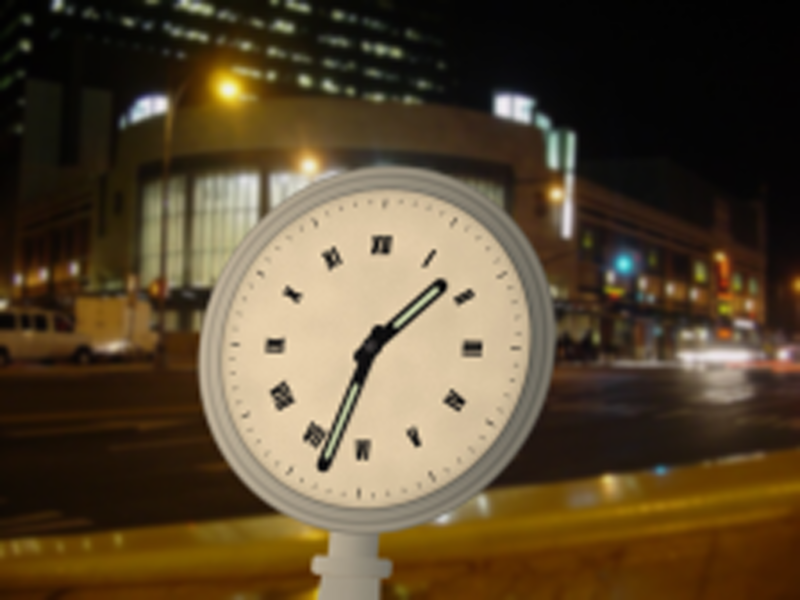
**1:33**
